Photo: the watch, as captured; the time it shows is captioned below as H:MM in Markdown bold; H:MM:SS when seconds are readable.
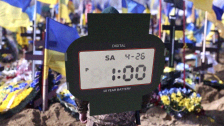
**1:00**
